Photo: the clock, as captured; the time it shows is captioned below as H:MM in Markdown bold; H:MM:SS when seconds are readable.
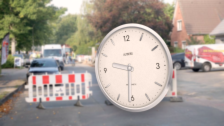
**9:31**
